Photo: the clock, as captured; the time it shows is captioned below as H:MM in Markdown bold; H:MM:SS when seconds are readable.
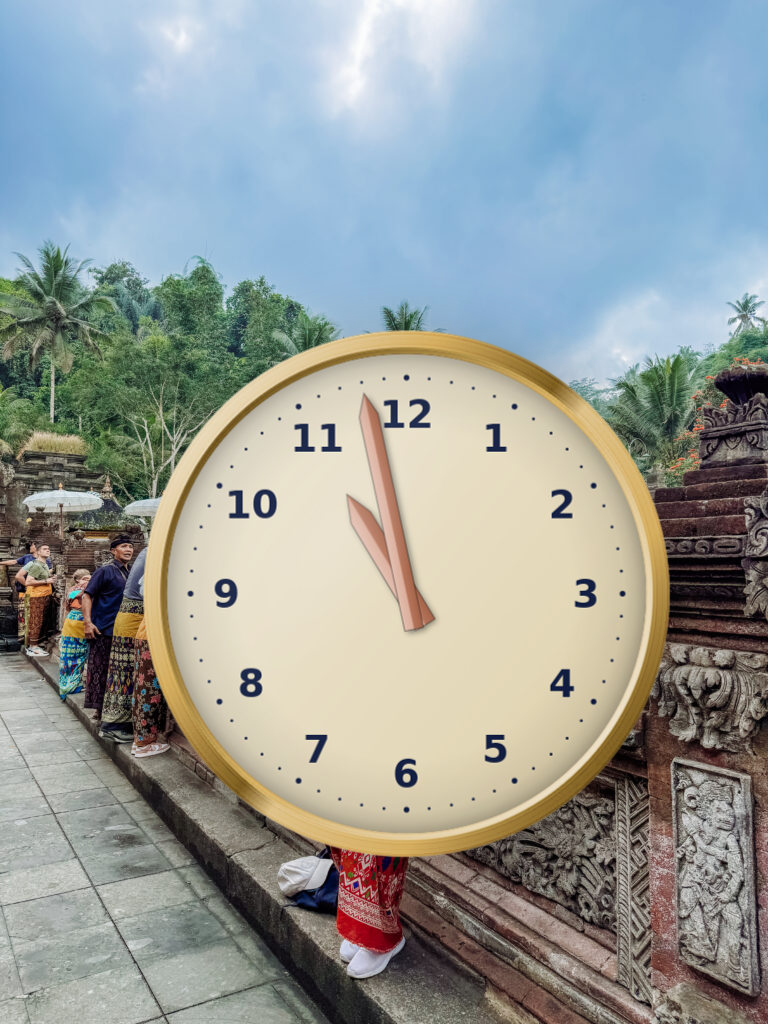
**10:58**
